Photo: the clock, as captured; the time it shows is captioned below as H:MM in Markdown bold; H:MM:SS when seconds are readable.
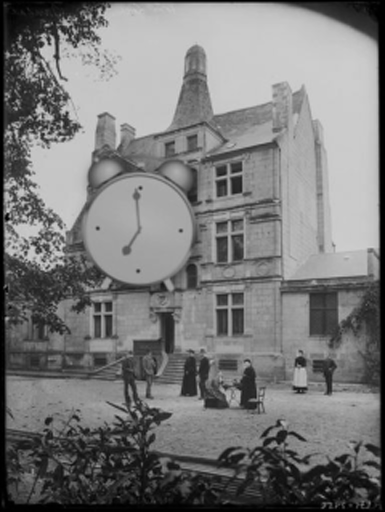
**6:59**
